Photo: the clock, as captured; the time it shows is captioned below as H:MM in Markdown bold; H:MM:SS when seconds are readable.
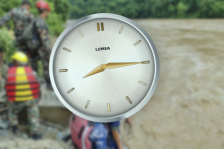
**8:15**
